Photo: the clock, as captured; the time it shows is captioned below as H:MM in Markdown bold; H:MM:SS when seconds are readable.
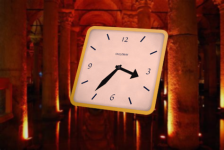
**3:36**
